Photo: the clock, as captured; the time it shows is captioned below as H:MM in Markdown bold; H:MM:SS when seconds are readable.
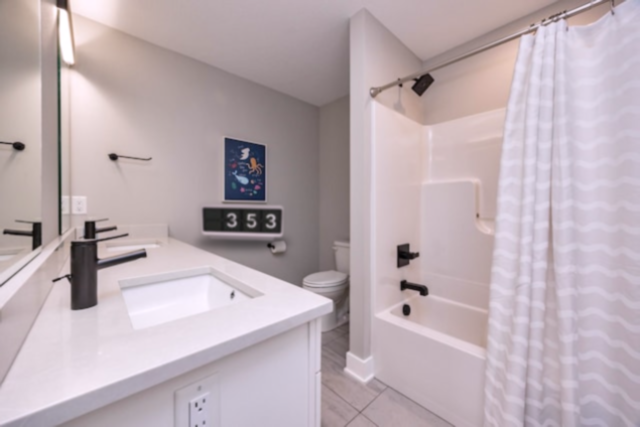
**3:53**
